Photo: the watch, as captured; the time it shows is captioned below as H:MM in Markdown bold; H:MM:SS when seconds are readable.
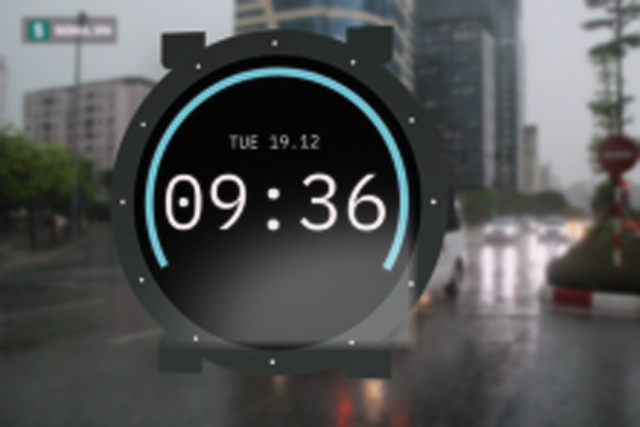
**9:36**
